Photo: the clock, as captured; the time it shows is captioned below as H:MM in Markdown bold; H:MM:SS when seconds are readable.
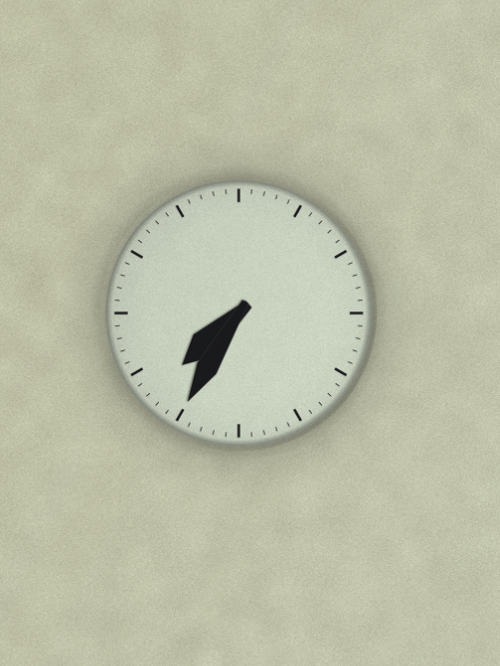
**7:35**
